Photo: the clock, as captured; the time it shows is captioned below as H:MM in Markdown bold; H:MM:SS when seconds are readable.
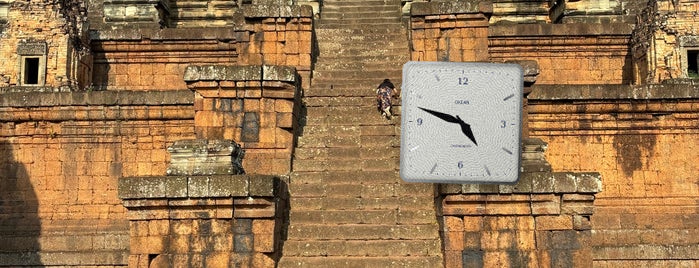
**4:48**
